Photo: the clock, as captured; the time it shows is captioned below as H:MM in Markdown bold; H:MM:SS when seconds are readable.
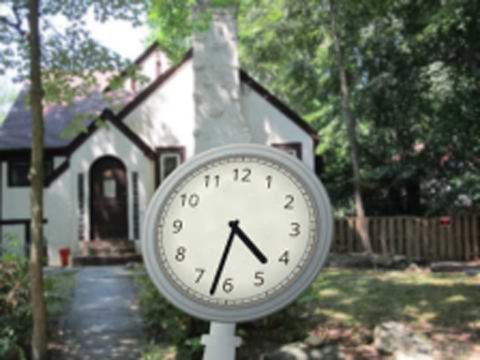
**4:32**
